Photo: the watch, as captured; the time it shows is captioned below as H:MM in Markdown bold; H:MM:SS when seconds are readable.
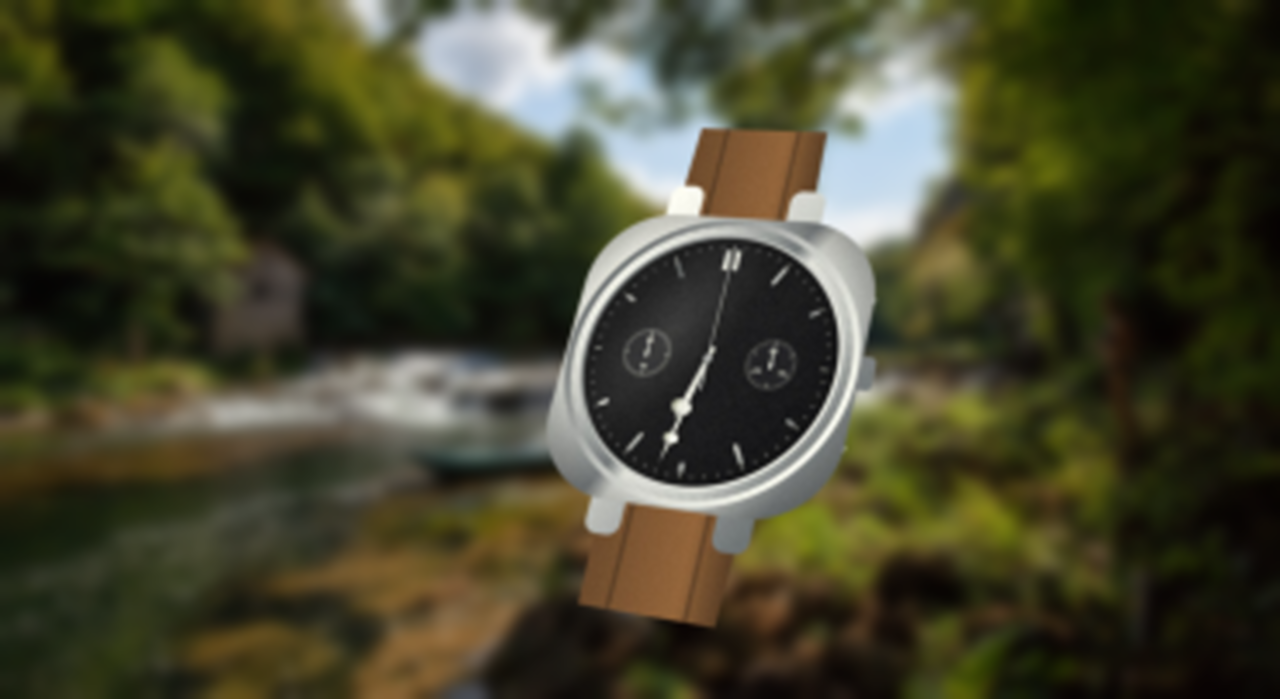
**6:32**
